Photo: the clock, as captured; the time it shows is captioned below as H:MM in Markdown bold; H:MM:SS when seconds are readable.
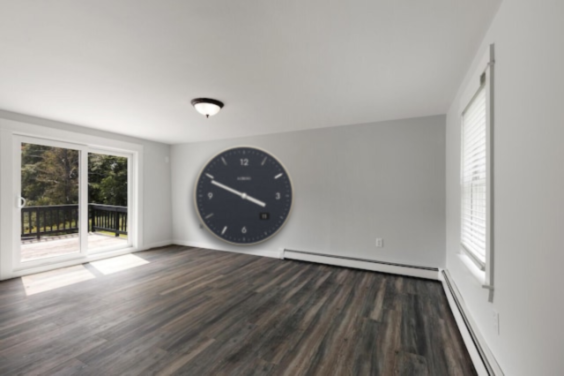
**3:49**
